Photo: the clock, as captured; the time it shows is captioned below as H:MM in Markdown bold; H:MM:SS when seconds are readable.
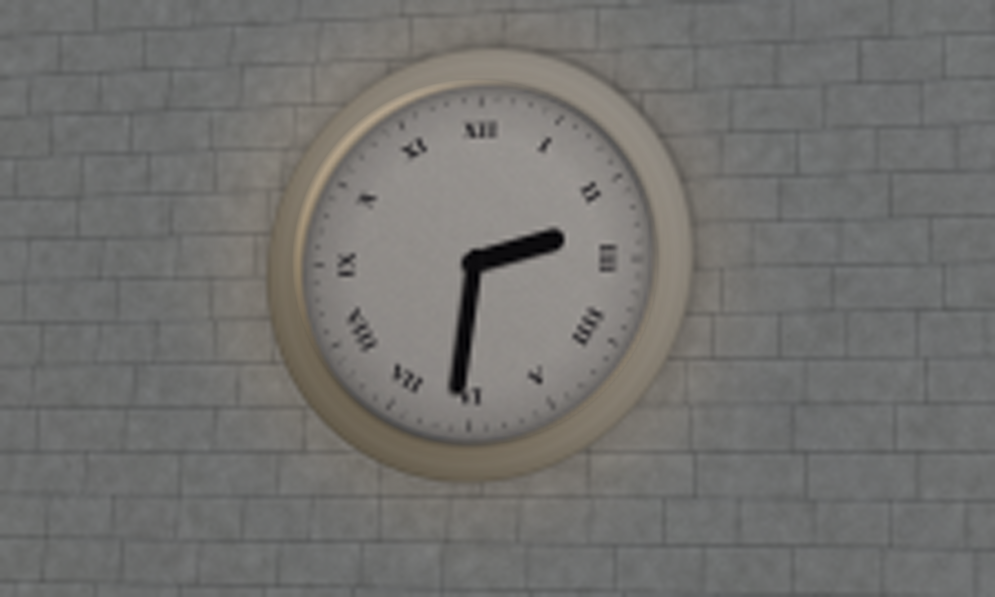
**2:31**
